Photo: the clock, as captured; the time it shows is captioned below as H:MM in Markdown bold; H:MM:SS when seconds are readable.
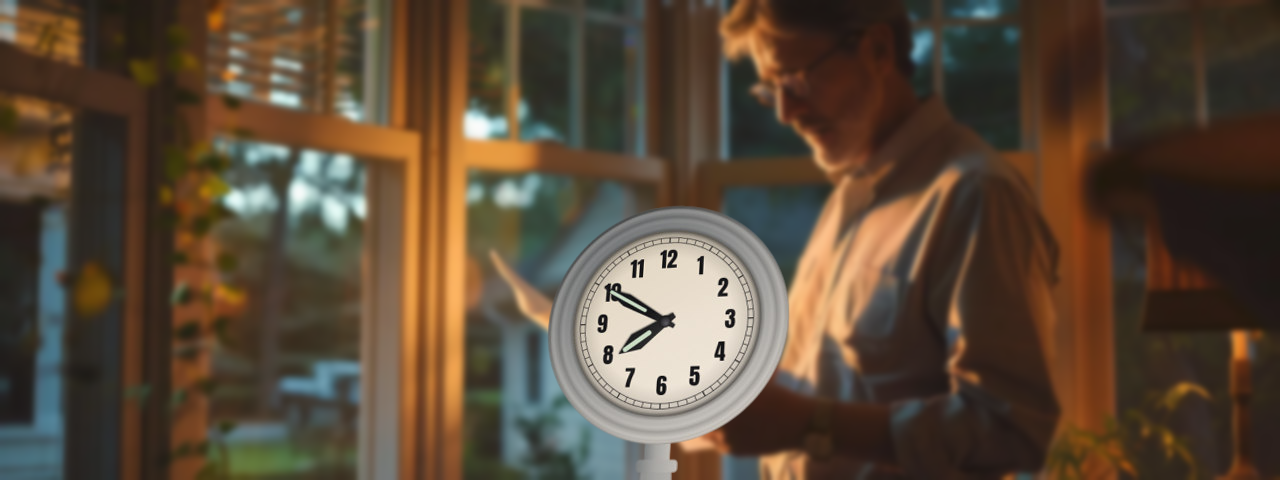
**7:50**
